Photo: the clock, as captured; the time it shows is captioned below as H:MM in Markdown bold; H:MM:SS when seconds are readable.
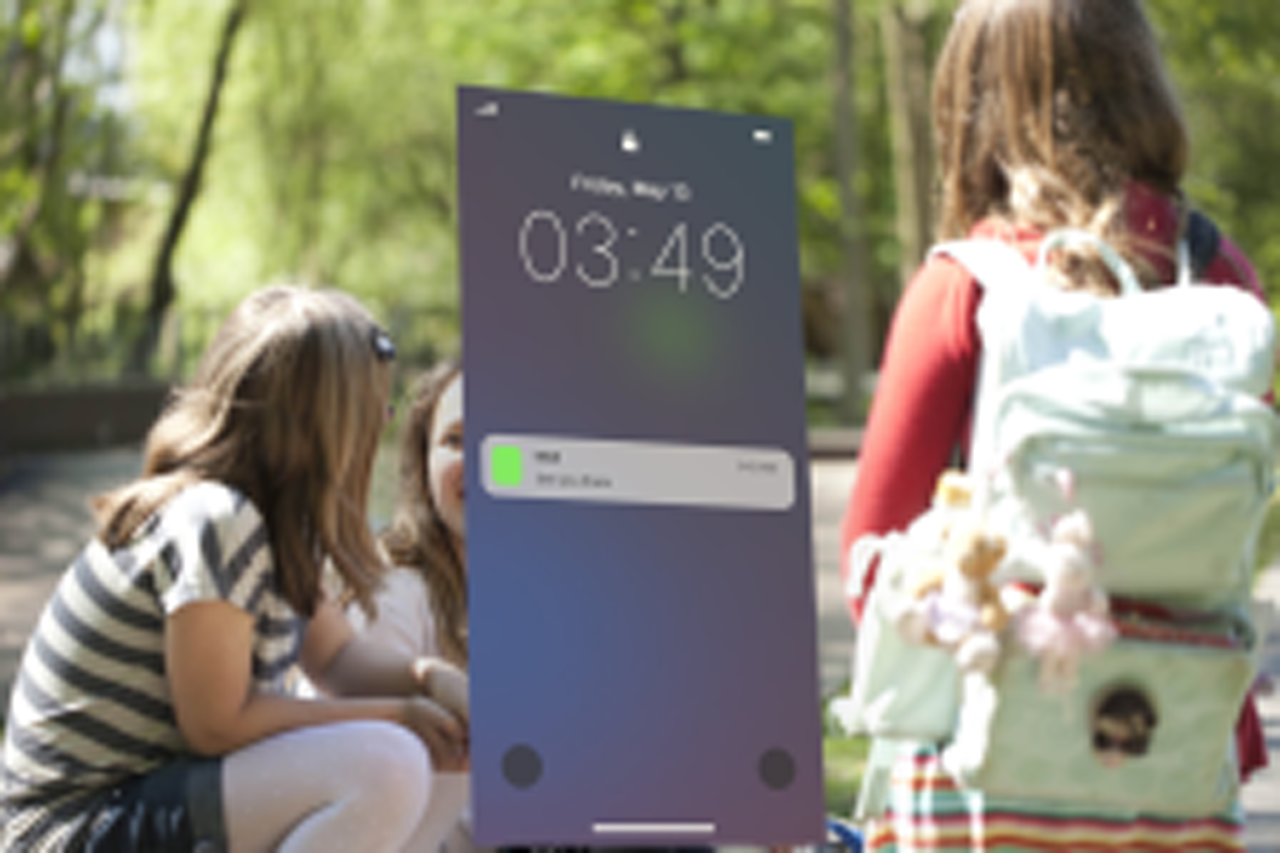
**3:49**
